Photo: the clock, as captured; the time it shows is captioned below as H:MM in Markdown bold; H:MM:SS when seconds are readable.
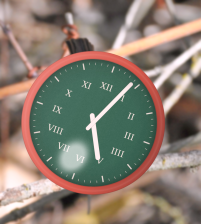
**5:04**
